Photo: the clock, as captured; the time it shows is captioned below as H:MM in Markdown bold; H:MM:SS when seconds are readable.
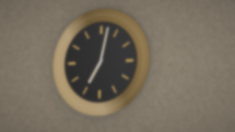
**7:02**
